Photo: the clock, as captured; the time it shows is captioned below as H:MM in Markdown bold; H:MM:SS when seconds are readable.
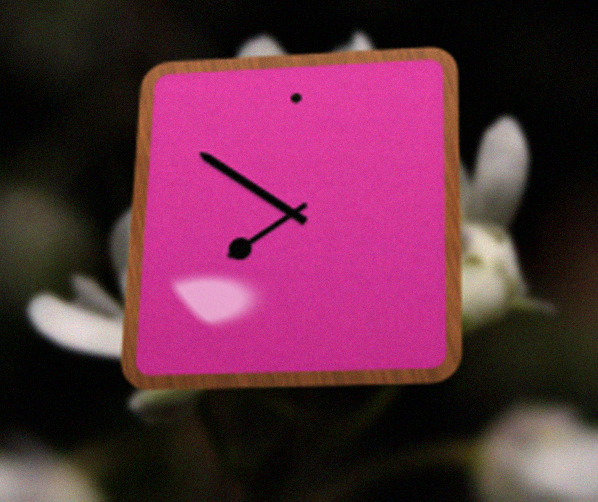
**7:51**
